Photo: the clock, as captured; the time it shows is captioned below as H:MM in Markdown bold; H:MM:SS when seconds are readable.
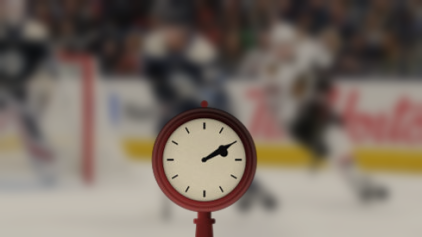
**2:10**
